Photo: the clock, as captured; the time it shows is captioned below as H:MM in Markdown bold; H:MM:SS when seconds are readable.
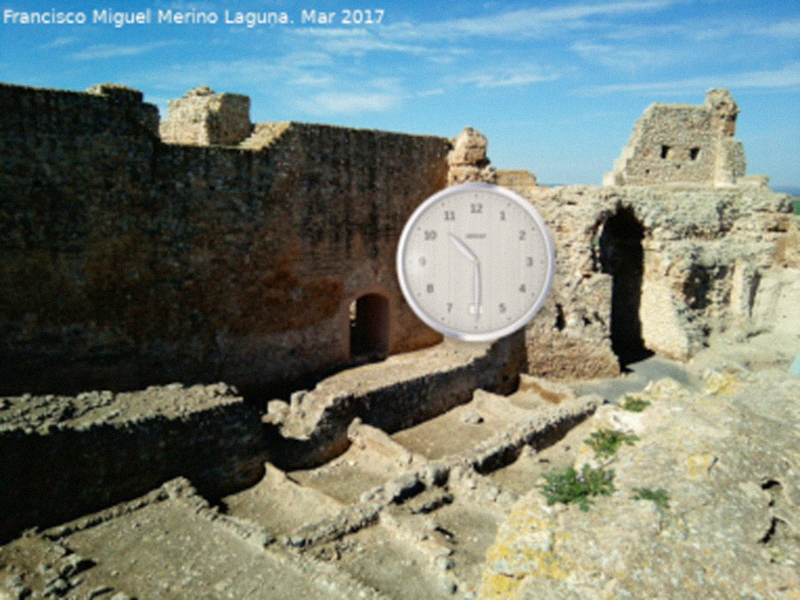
**10:30**
